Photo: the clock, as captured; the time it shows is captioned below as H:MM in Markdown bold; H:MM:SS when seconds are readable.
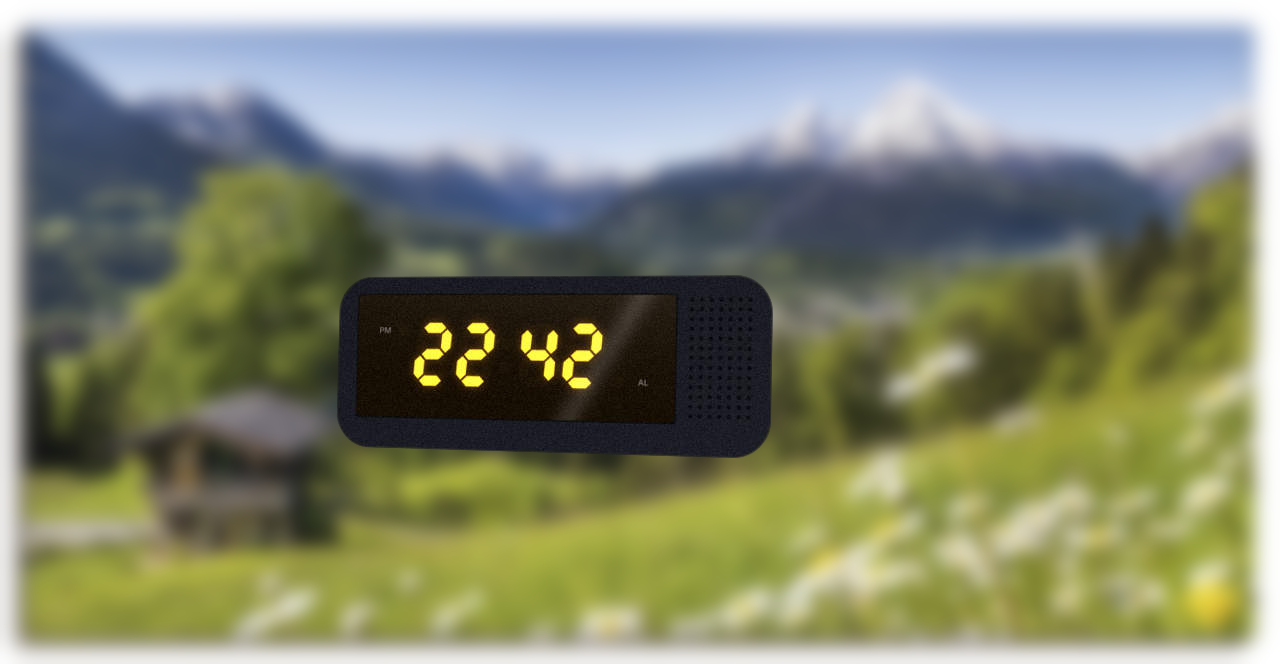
**22:42**
